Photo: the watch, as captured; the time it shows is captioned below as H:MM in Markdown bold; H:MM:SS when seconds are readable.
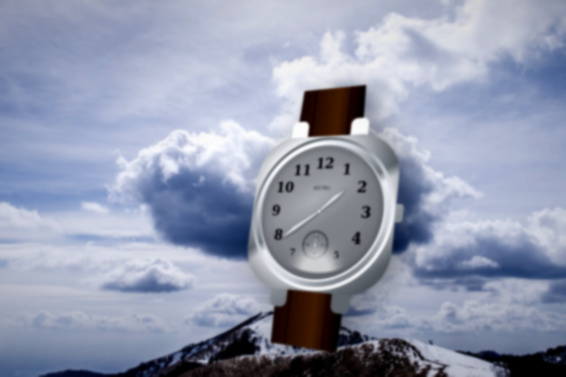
**1:39**
